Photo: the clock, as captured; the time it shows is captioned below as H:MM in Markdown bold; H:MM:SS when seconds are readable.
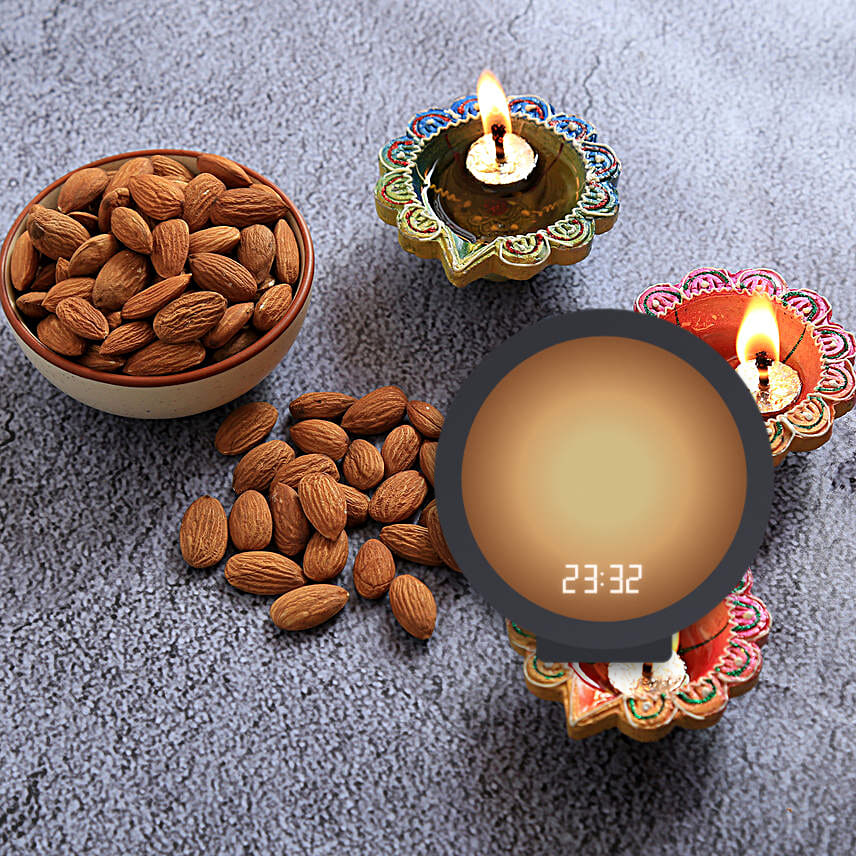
**23:32**
